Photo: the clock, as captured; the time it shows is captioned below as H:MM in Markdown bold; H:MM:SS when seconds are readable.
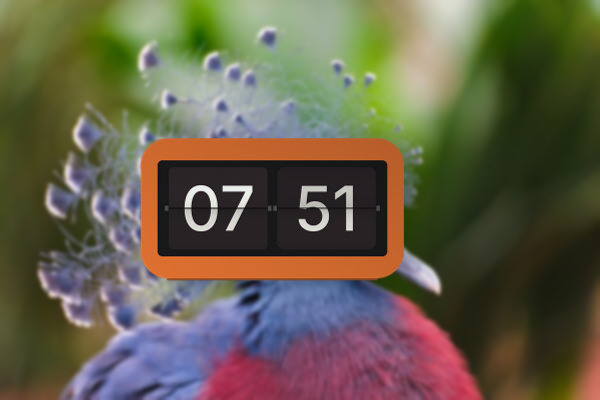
**7:51**
